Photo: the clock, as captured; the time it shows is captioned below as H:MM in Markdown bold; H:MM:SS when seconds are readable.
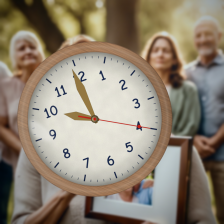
**9:59:20**
